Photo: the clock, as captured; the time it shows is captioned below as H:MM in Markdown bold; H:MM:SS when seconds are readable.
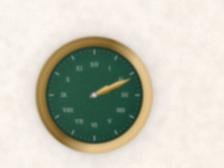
**2:11**
